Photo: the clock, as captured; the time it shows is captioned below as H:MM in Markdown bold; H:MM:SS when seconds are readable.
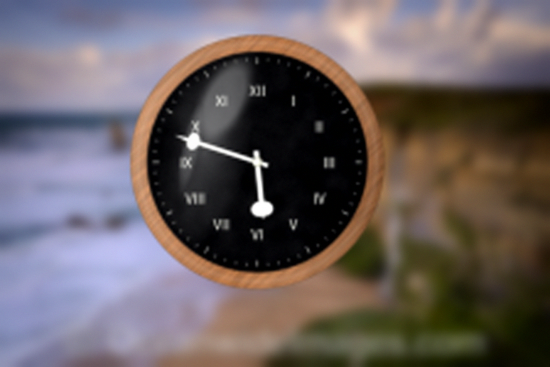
**5:48**
